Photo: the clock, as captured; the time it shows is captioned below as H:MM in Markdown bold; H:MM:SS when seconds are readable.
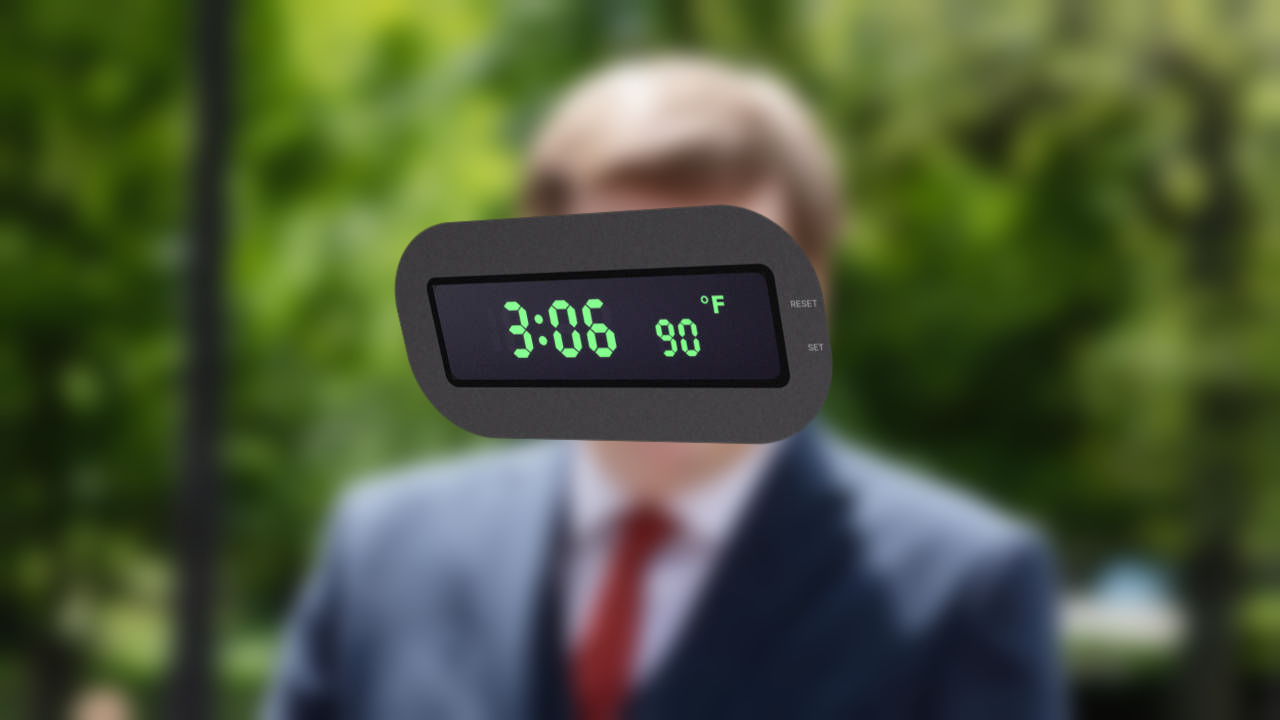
**3:06**
